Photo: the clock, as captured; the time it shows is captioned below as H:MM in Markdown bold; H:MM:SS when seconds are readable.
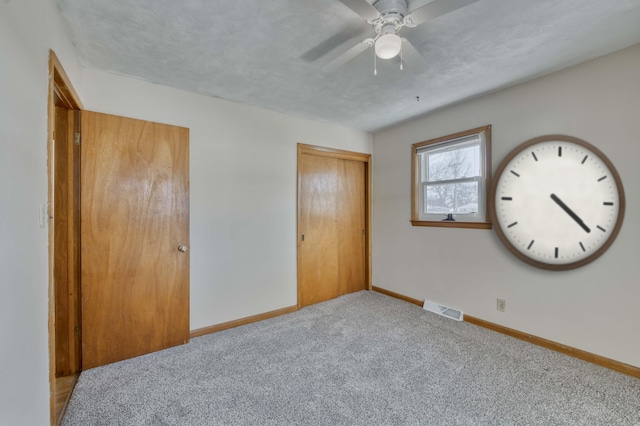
**4:22**
